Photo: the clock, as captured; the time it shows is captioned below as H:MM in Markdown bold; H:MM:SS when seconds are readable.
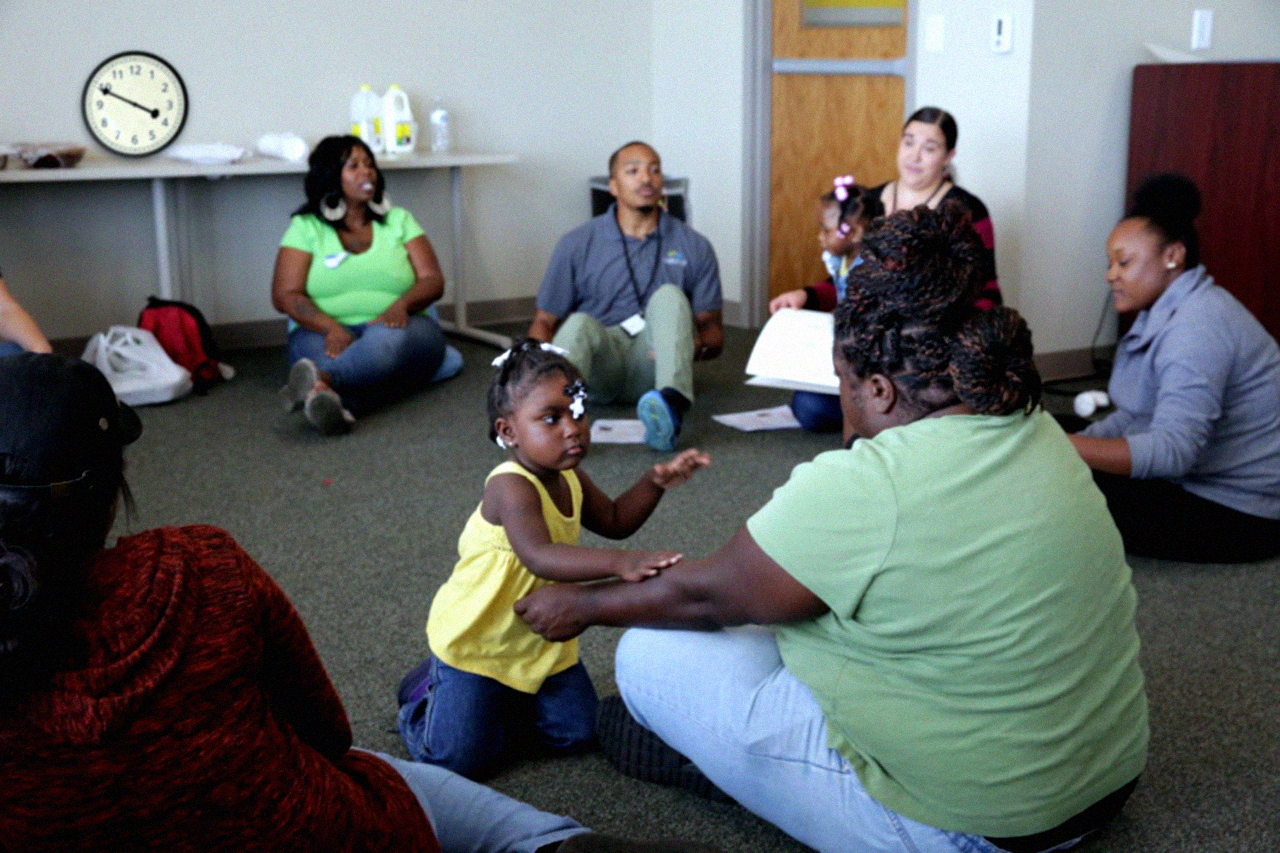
**3:49**
